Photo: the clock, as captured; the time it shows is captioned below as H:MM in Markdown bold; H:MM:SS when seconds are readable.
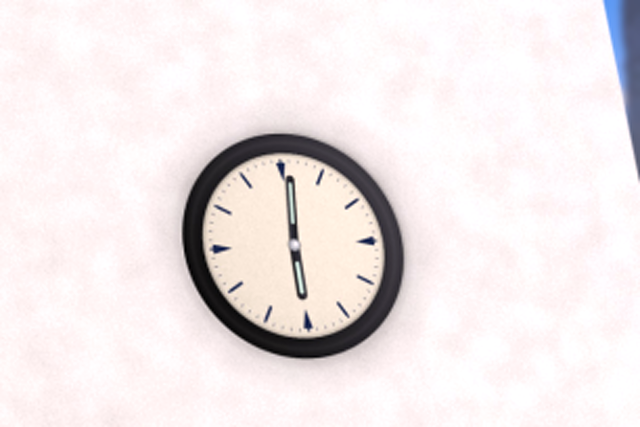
**6:01**
